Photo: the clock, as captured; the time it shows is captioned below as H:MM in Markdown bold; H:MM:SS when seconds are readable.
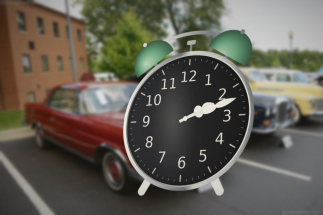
**2:12**
